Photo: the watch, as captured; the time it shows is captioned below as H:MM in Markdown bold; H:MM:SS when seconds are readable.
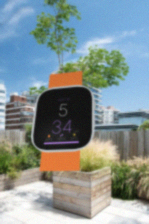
**5:34**
